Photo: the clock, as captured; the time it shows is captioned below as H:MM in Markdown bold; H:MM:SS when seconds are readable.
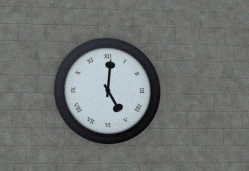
**5:01**
